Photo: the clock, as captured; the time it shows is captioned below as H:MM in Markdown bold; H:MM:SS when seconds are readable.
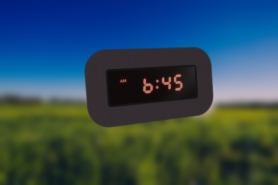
**6:45**
